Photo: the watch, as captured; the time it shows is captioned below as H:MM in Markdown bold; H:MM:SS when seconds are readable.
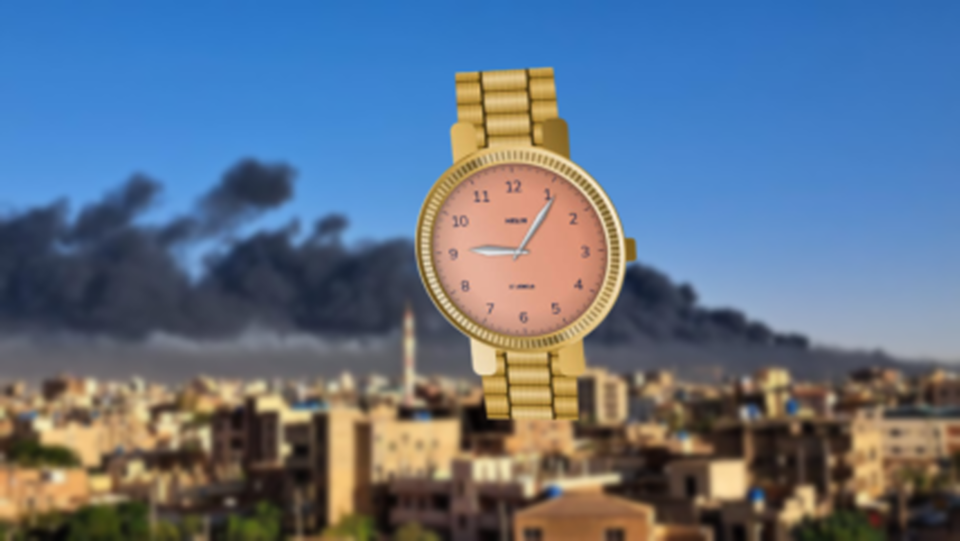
**9:06**
